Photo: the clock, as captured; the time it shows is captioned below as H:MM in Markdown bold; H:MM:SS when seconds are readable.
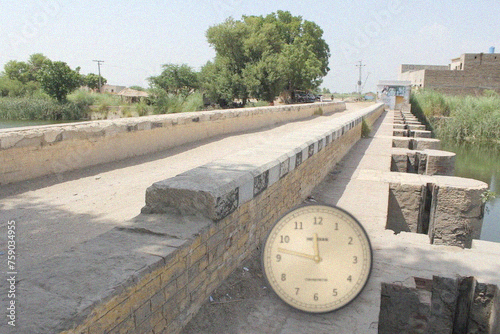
**11:47**
